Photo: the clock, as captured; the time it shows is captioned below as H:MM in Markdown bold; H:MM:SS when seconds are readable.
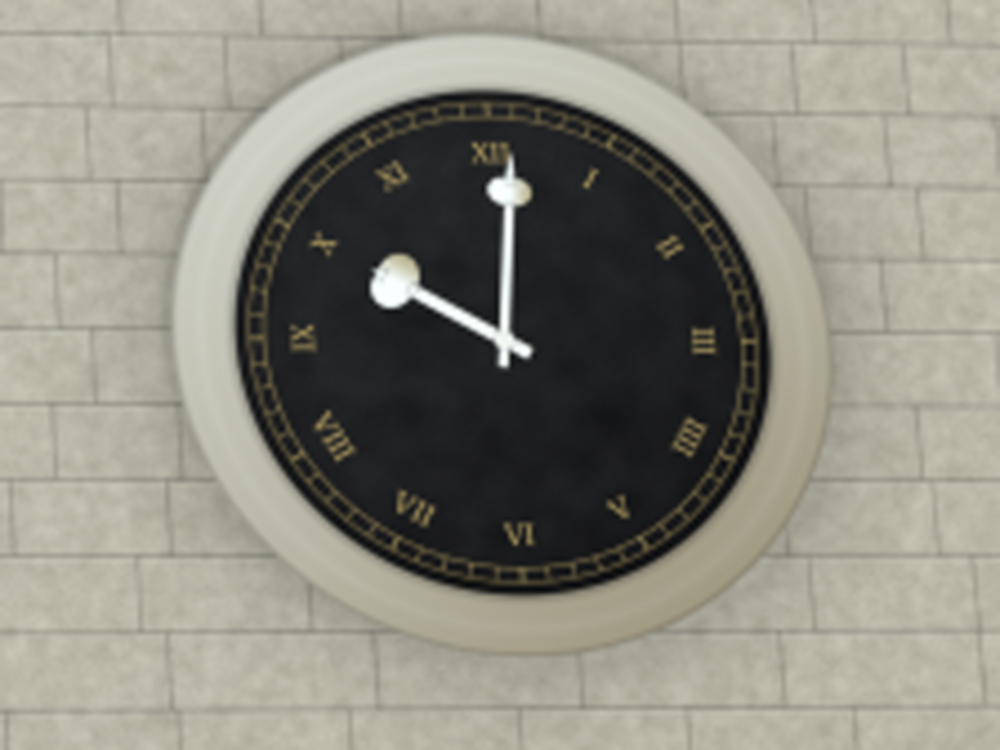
**10:01**
